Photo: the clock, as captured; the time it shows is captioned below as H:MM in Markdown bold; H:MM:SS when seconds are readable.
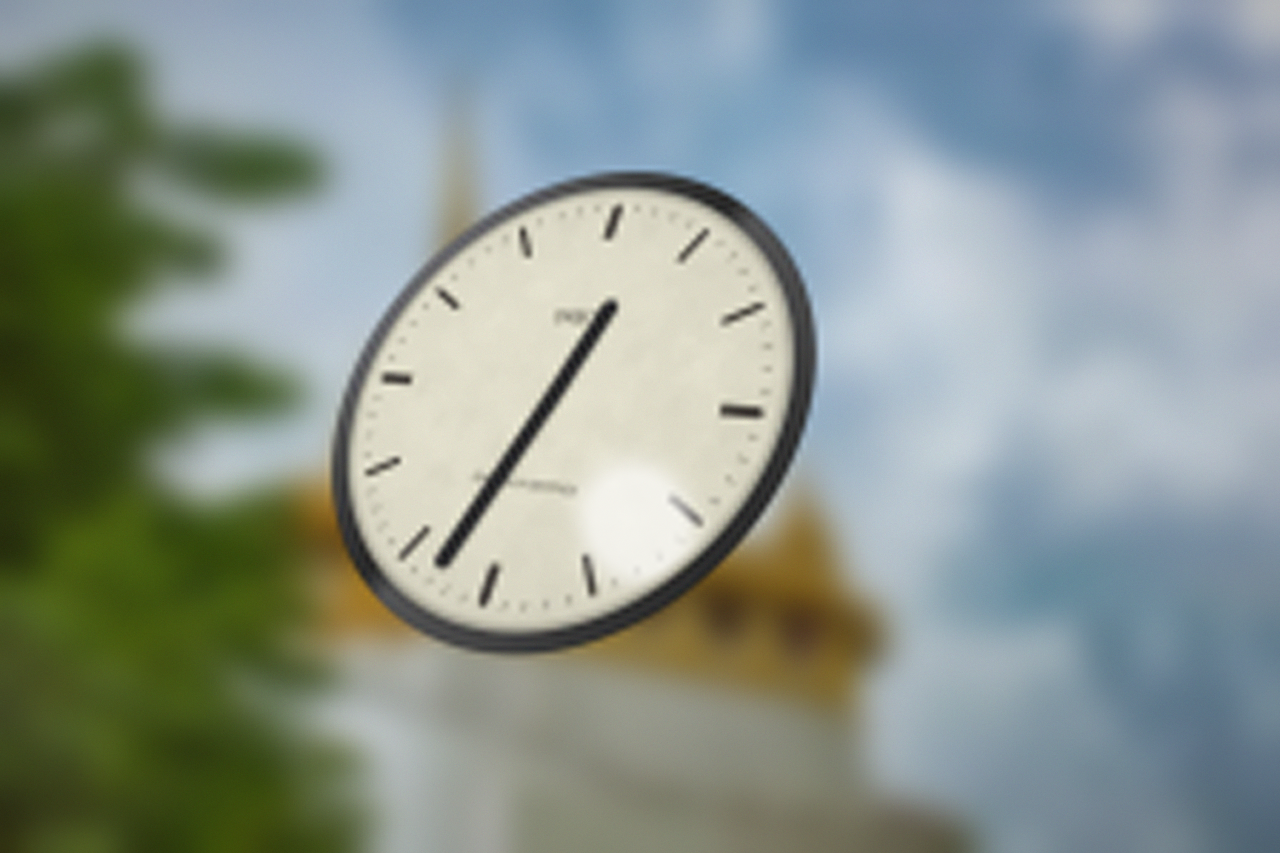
**12:33**
